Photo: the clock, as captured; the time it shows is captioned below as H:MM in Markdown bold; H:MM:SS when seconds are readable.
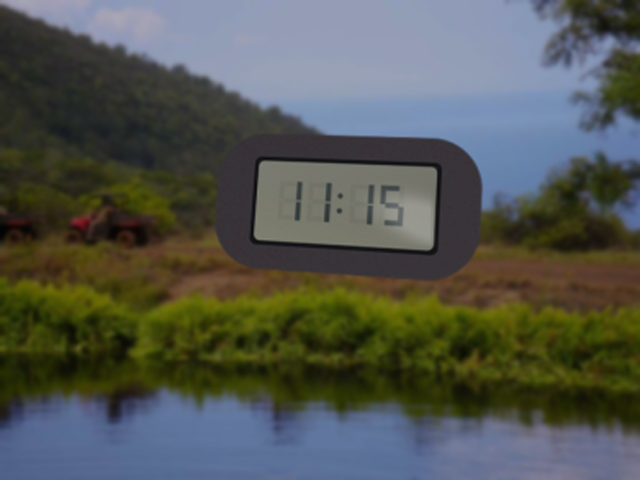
**11:15**
